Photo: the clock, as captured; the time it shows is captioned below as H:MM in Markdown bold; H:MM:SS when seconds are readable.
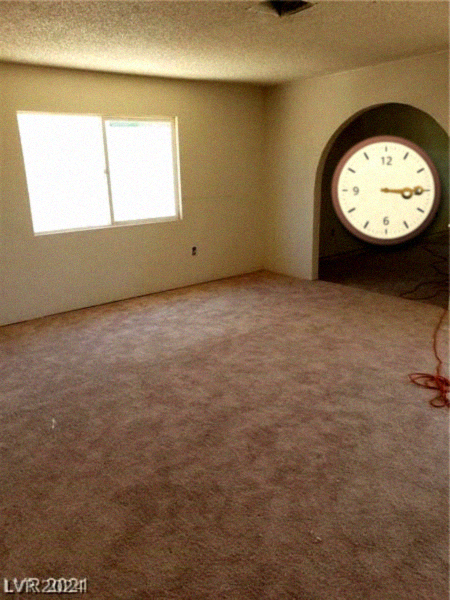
**3:15**
